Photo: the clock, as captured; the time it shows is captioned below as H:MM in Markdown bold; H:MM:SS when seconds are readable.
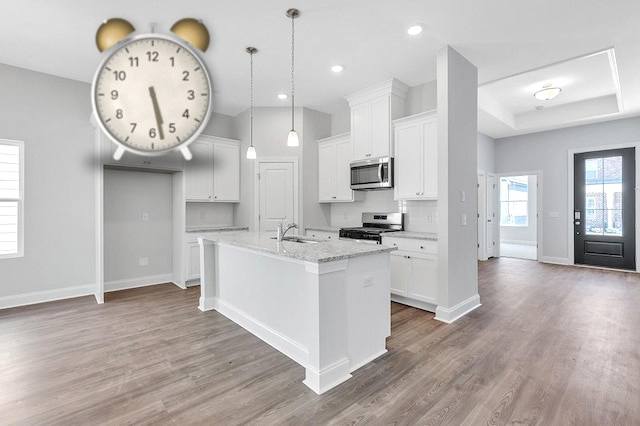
**5:28**
